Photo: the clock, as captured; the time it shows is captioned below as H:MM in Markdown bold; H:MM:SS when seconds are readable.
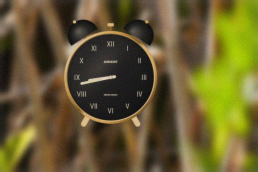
**8:43**
